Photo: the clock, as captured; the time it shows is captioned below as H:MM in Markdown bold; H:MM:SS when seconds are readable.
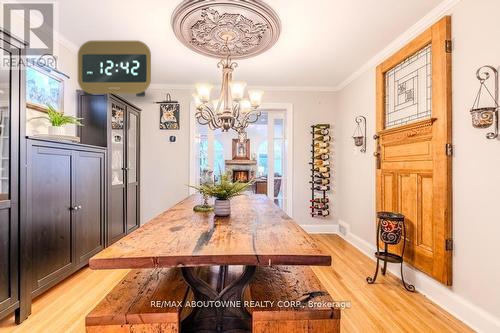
**12:42**
